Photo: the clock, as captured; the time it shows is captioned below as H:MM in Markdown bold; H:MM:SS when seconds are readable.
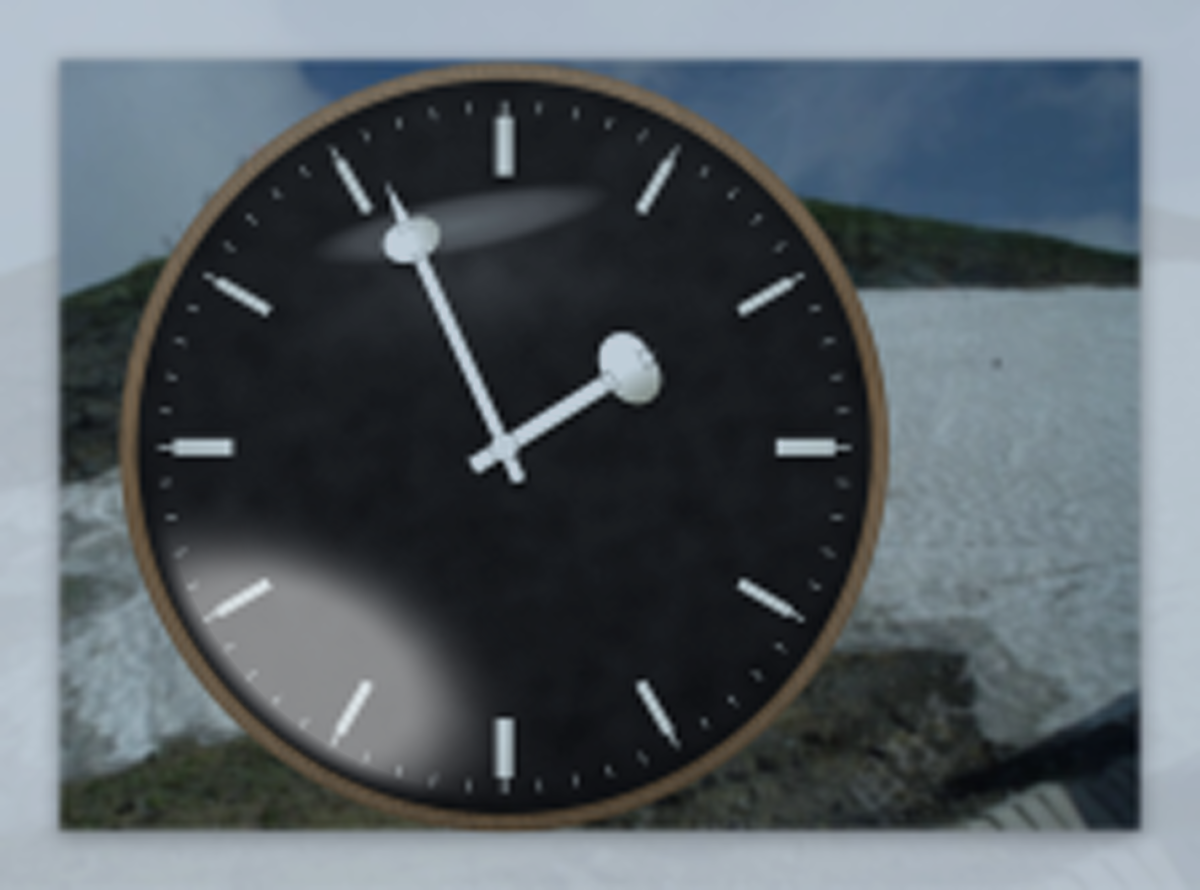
**1:56**
